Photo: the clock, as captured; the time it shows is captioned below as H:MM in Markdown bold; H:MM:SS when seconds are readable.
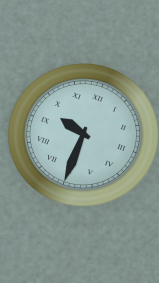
**9:30**
